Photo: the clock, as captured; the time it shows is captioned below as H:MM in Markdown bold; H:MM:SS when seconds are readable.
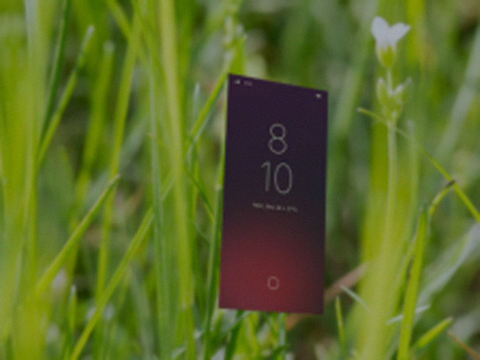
**8:10**
